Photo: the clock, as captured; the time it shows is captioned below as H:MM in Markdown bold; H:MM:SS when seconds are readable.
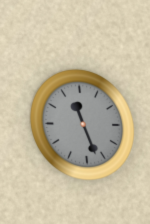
**11:27**
